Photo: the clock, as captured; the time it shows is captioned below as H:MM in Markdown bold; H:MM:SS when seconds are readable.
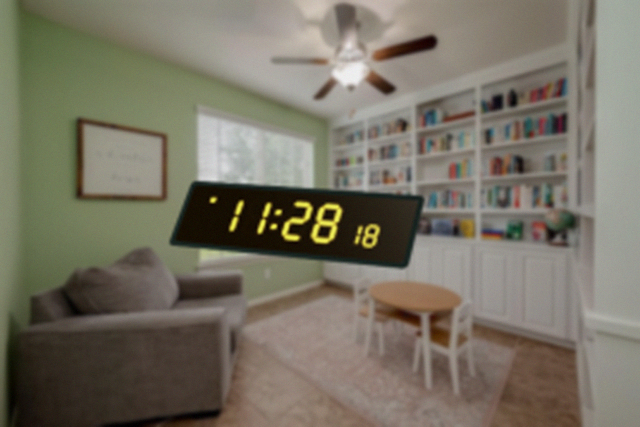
**11:28:18**
